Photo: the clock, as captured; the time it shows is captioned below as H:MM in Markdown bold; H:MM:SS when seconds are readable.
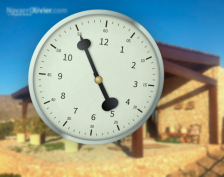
**4:55**
